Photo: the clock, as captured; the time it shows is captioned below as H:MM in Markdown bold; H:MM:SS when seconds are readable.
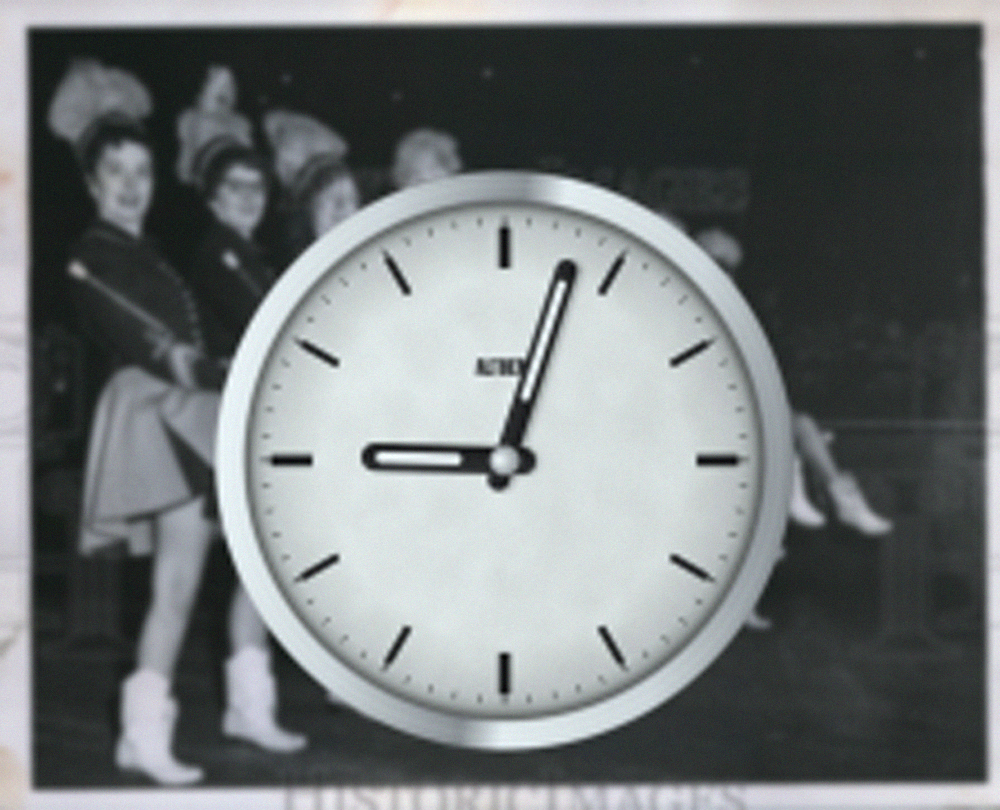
**9:03**
